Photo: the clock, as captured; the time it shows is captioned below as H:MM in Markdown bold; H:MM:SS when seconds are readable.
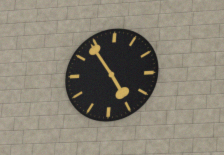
**4:54**
